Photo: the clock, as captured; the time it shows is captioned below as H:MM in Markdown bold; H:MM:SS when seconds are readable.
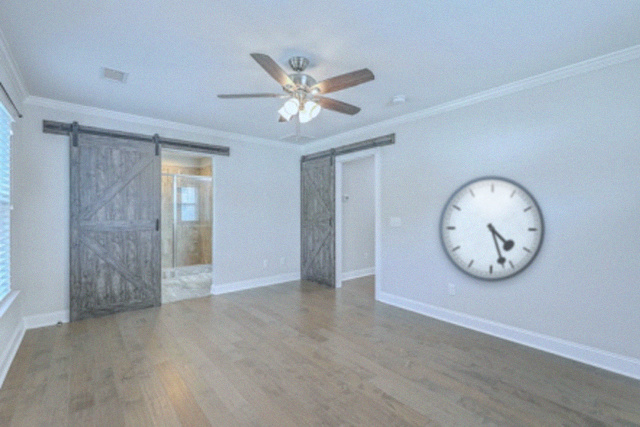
**4:27**
